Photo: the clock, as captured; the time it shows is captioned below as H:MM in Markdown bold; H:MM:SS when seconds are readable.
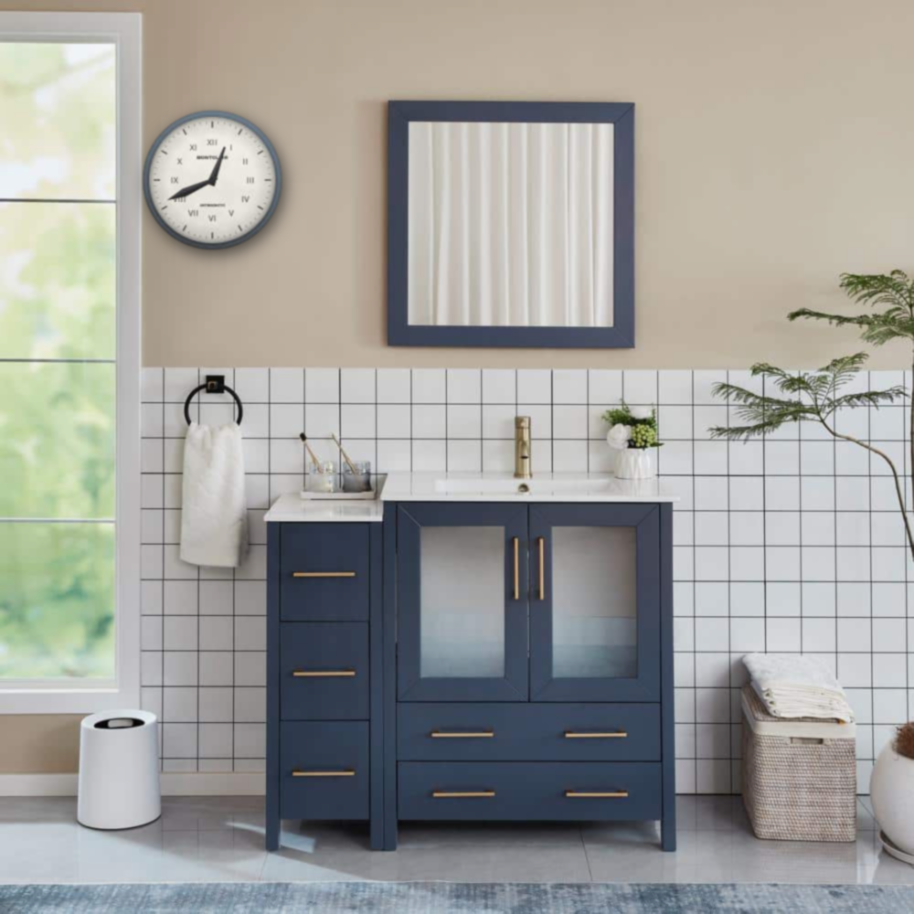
**12:41**
